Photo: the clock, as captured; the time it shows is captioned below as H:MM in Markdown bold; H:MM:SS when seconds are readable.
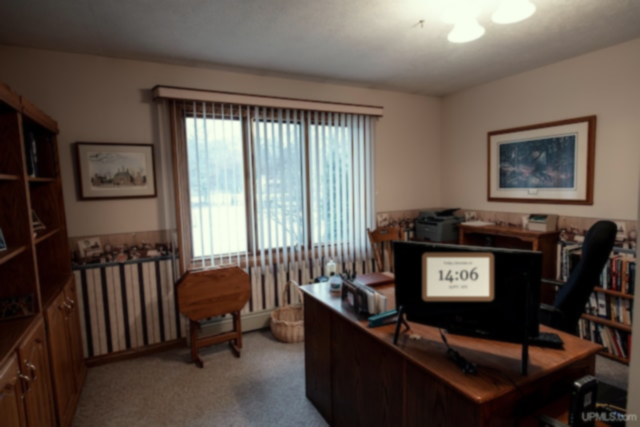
**14:06**
